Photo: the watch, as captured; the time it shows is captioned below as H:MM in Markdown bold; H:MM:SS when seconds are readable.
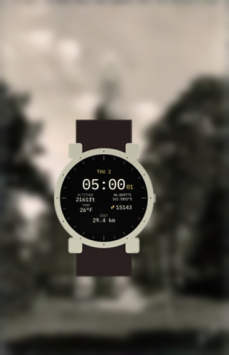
**5:00**
